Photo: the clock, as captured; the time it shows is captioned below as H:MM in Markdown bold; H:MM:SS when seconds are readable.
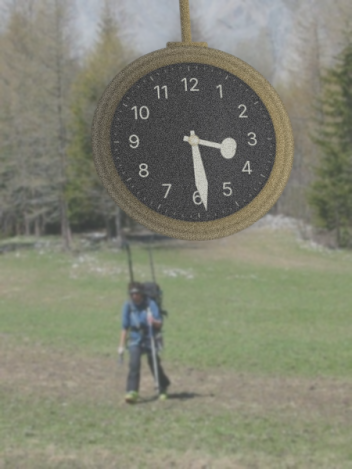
**3:29**
